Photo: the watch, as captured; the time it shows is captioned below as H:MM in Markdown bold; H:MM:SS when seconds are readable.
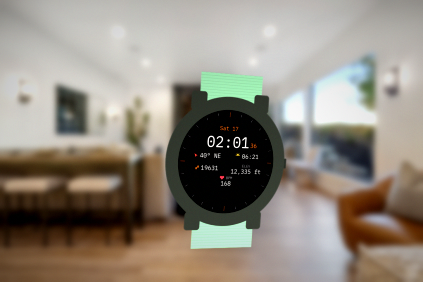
**2:01**
